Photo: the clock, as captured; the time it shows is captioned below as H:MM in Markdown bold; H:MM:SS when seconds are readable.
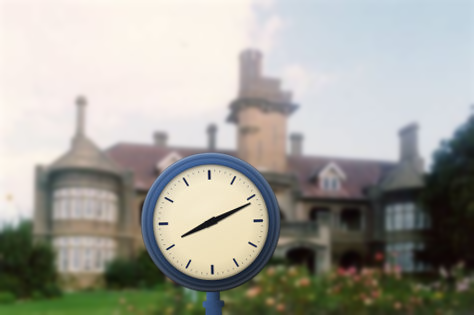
**8:11**
